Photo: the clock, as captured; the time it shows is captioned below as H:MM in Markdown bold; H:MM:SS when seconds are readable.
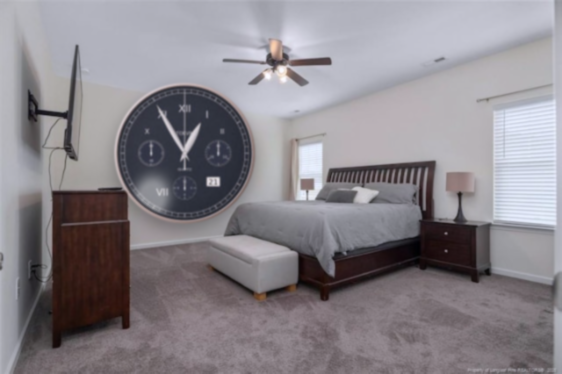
**12:55**
